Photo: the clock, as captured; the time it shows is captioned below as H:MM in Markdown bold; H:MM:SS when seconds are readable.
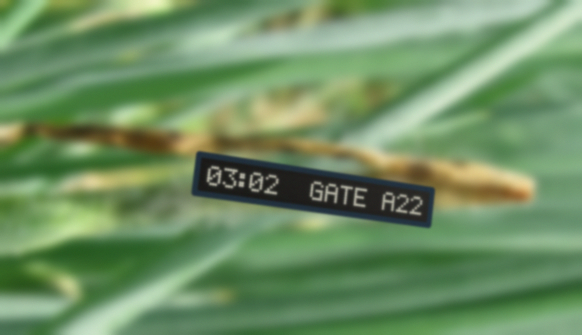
**3:02**
